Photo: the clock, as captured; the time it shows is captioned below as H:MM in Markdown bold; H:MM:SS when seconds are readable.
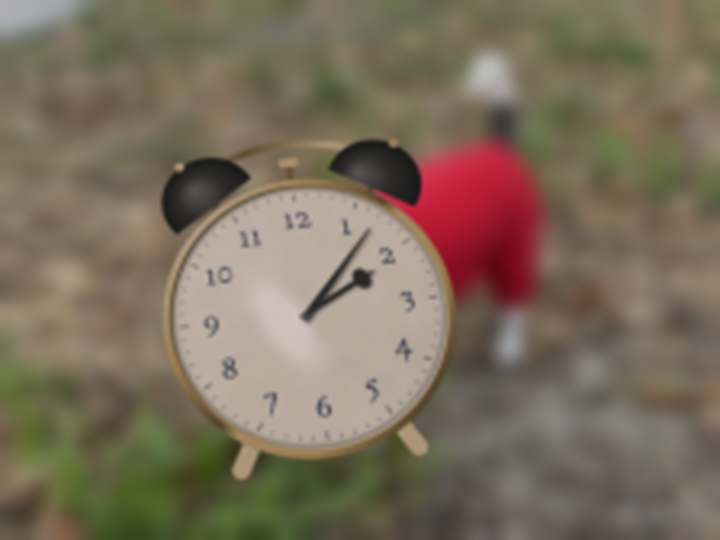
**2:07**
